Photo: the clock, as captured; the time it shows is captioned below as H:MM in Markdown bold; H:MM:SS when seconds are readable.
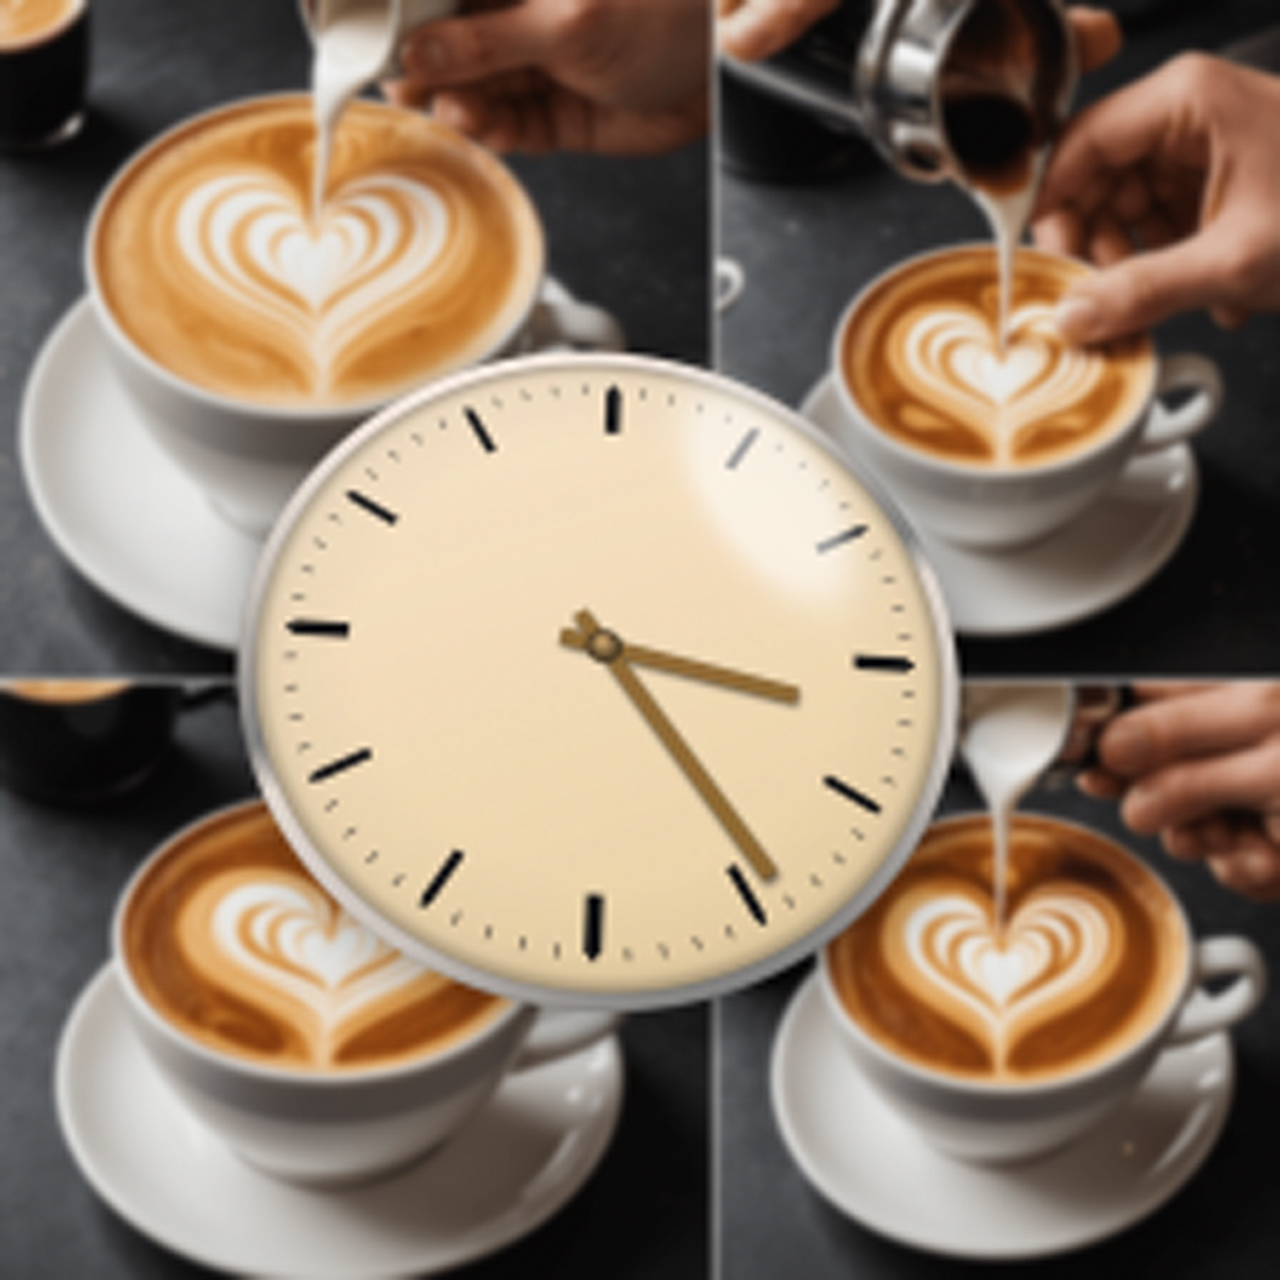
**3:24**
